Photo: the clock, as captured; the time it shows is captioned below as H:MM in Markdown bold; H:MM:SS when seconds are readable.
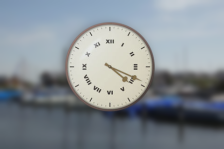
**4:19**
